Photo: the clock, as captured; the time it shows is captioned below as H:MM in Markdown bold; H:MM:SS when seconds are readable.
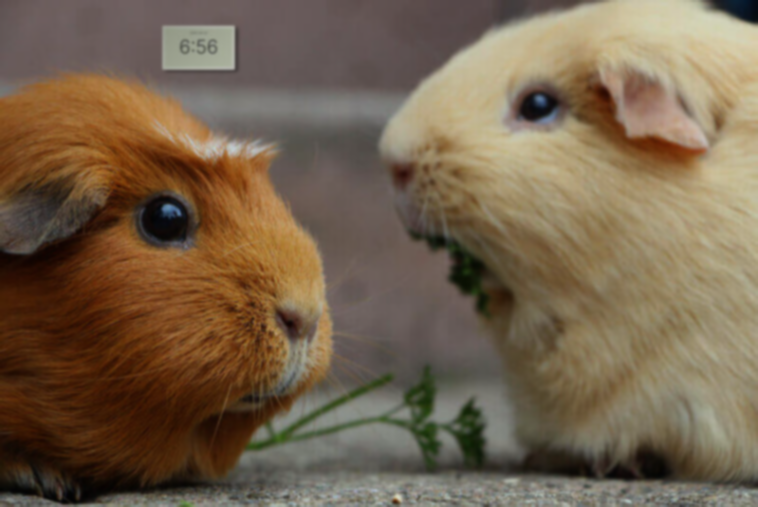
**6:56**
